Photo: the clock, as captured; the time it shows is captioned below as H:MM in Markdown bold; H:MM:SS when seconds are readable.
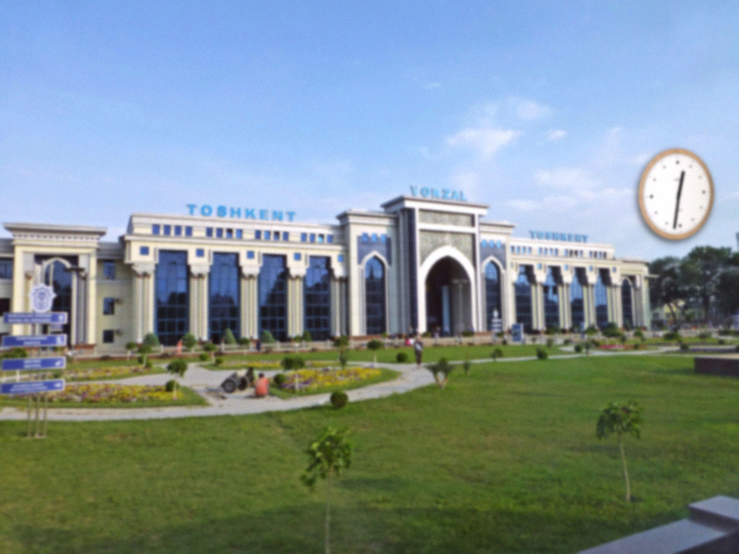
**12:32**
